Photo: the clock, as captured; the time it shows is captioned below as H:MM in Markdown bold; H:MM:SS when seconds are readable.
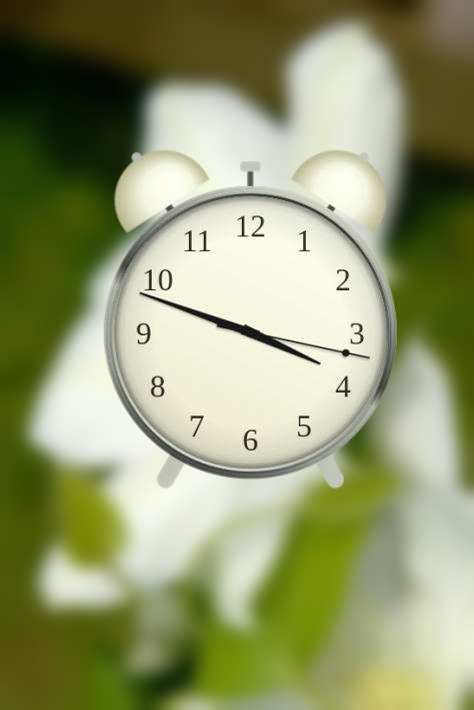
**3:48:17**
